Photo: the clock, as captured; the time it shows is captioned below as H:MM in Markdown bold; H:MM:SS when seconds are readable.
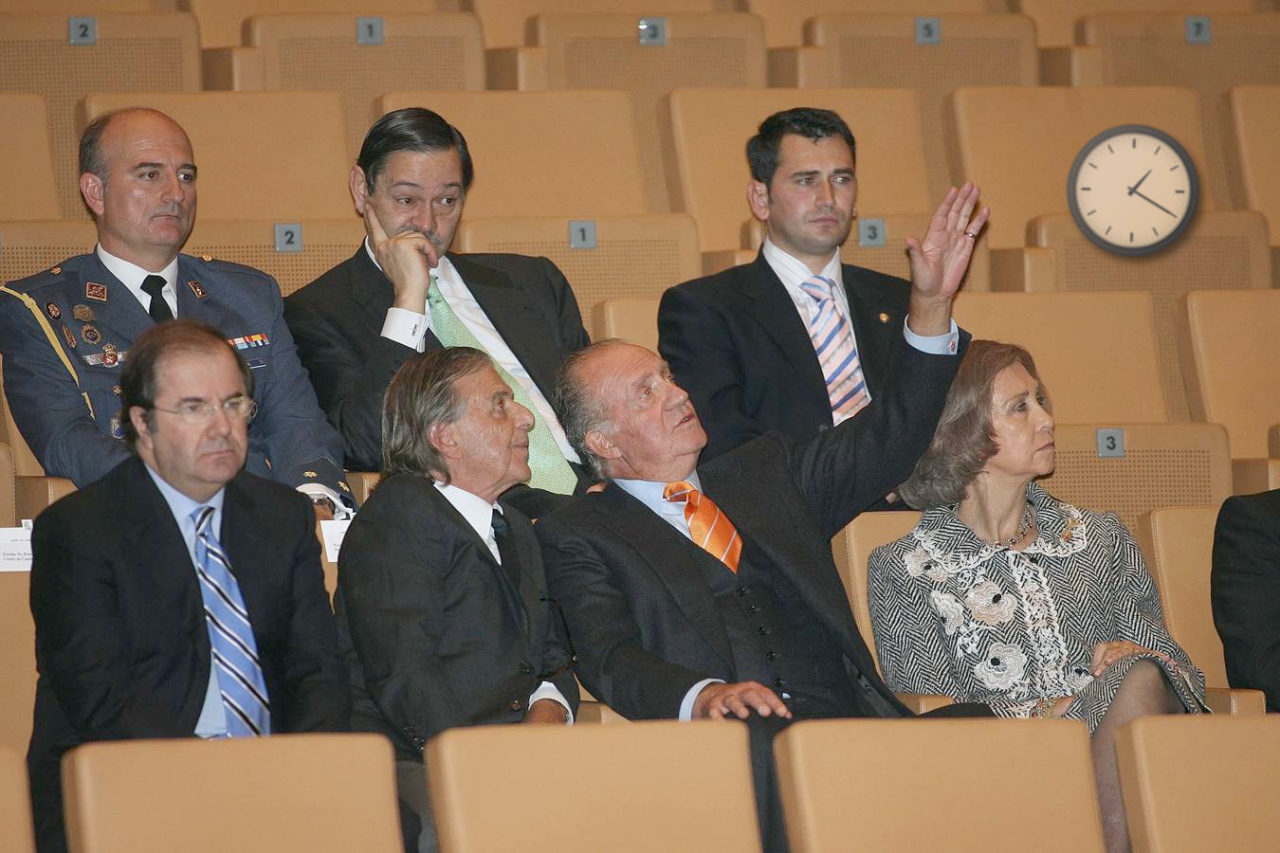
**1:20**
